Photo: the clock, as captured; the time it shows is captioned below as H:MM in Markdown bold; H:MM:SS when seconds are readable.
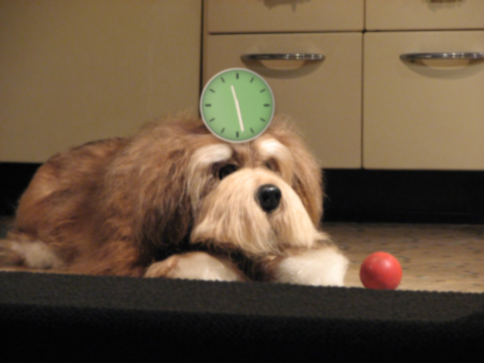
**11:28**
